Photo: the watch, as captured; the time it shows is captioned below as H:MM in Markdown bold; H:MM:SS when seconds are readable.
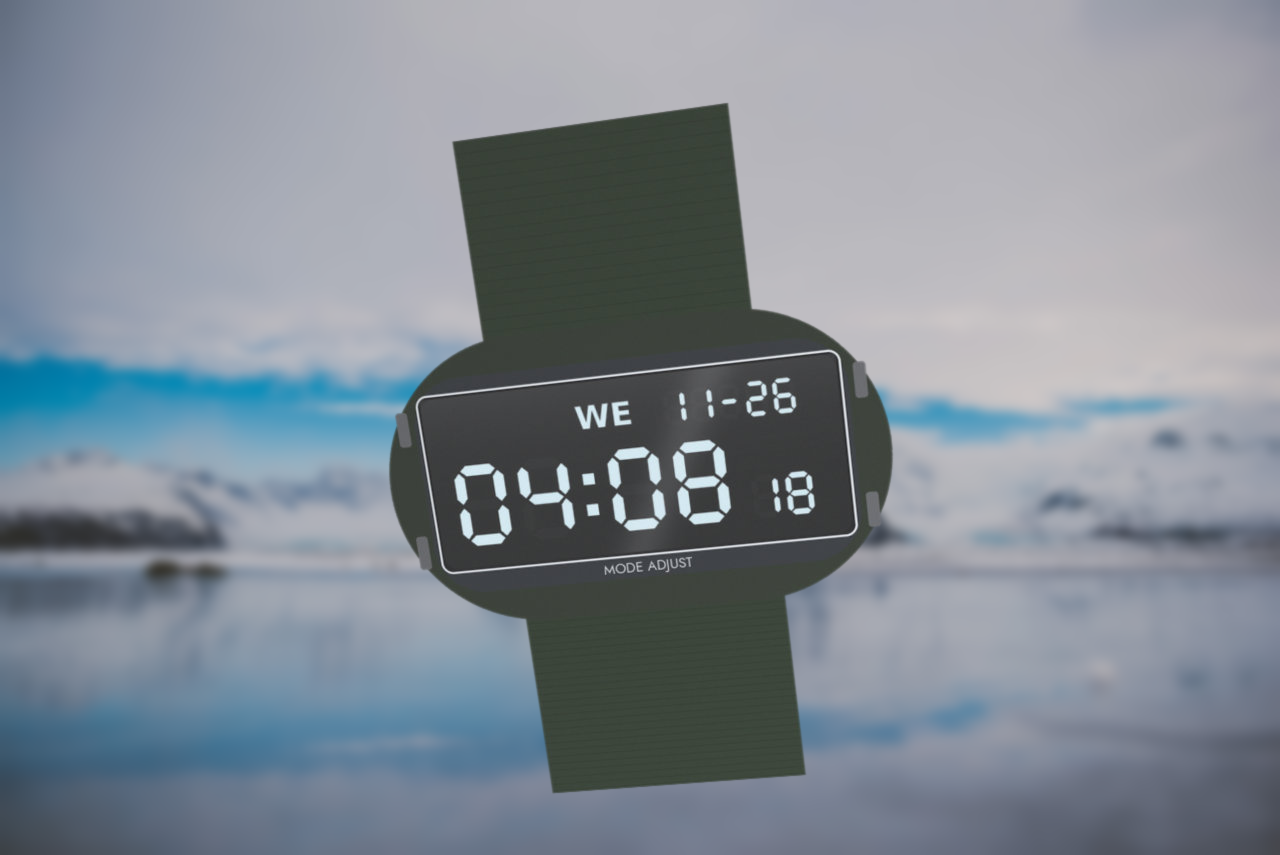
**4:08:18**
